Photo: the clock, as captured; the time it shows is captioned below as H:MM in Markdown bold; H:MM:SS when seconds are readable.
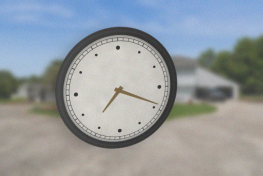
**7:19**
